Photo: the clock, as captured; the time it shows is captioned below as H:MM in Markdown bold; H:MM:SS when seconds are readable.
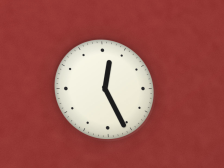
**12:26**
